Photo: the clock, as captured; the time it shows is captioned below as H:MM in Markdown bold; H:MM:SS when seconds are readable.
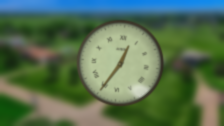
**12:35**
